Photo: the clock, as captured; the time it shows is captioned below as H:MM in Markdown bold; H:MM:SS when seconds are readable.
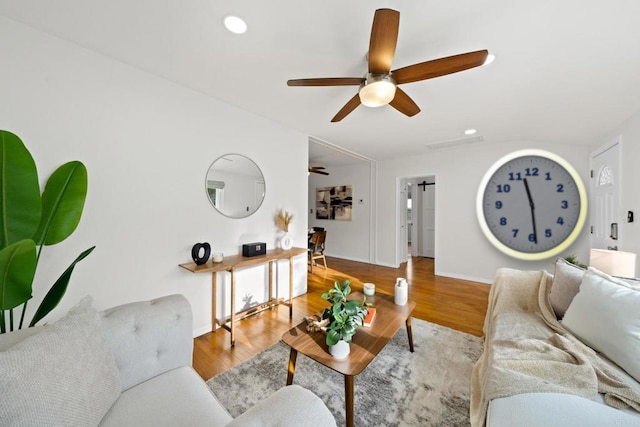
**11:29**
